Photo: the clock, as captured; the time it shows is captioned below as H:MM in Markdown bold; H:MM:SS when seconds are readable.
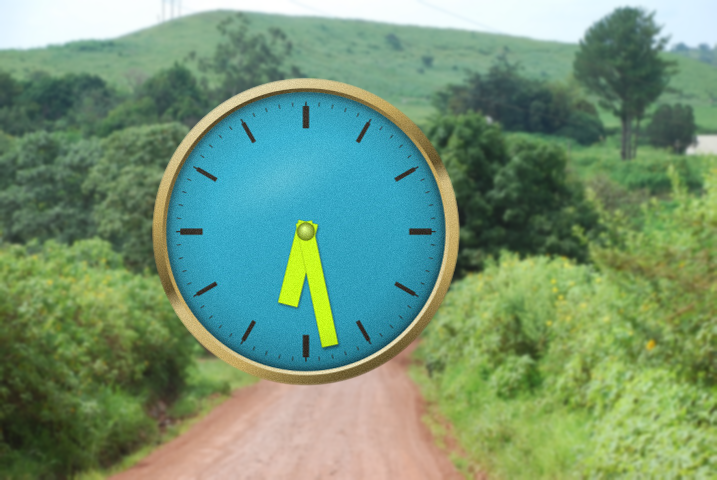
**6:28**
